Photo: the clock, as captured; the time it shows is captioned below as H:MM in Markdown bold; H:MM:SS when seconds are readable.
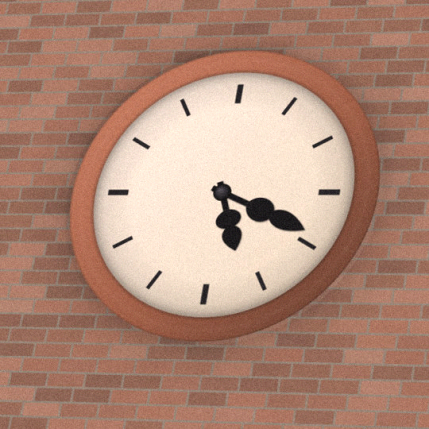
**5:19**
